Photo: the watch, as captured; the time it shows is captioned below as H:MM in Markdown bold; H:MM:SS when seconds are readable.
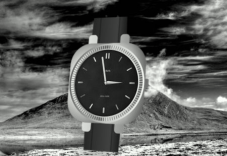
**2:58**
